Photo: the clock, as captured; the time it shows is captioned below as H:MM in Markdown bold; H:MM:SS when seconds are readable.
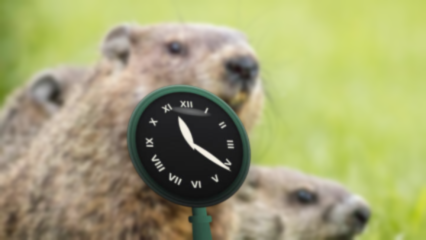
**11:21**
